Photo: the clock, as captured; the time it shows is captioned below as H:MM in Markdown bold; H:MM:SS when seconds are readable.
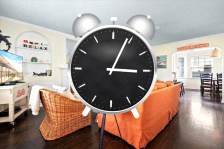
**3:04**
